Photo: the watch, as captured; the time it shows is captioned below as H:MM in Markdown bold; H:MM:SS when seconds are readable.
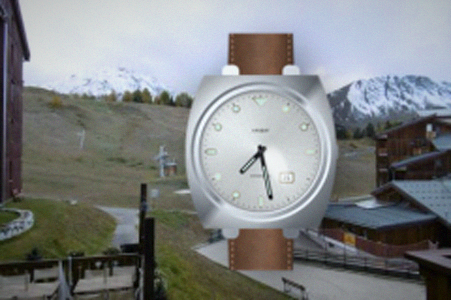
**7:28**
